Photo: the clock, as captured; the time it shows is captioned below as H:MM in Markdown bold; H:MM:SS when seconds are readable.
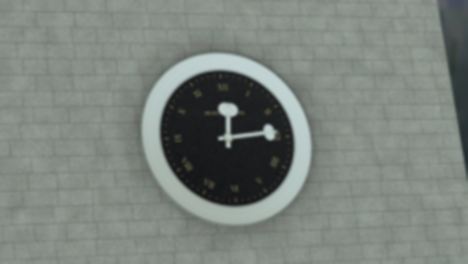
**12:14**
